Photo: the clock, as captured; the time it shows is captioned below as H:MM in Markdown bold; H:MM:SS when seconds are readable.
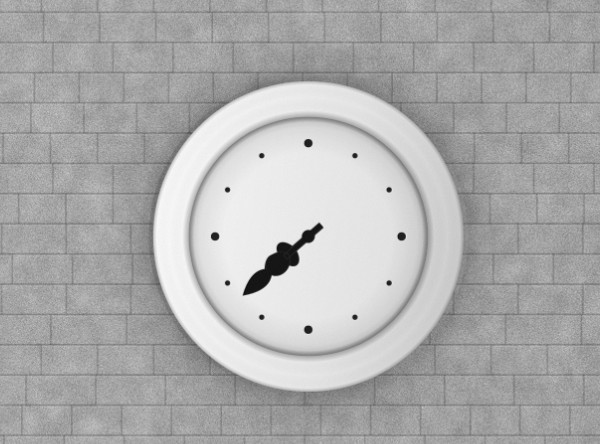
**7:38**
